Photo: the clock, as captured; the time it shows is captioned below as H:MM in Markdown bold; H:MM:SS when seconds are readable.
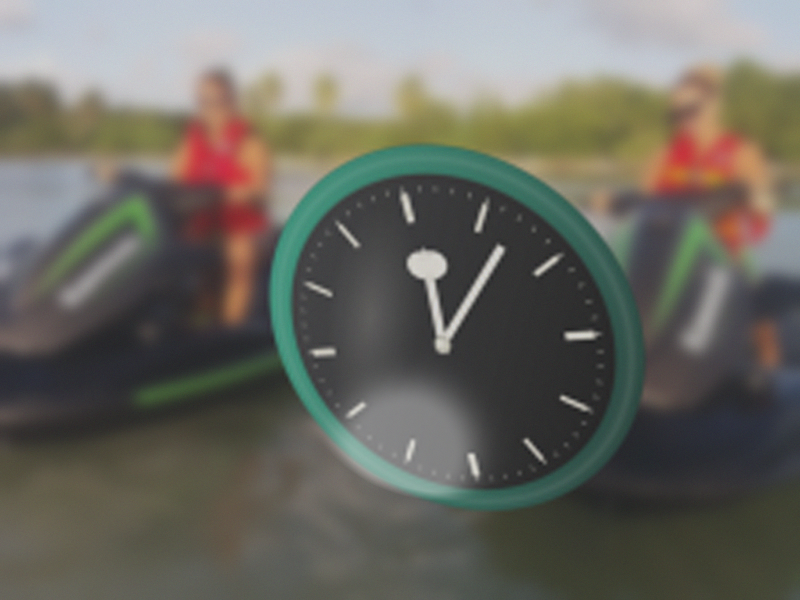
**12:07**
